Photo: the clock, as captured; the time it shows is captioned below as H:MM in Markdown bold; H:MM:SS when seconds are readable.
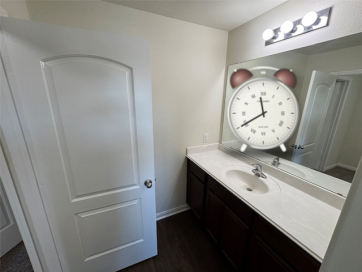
**11:40**
